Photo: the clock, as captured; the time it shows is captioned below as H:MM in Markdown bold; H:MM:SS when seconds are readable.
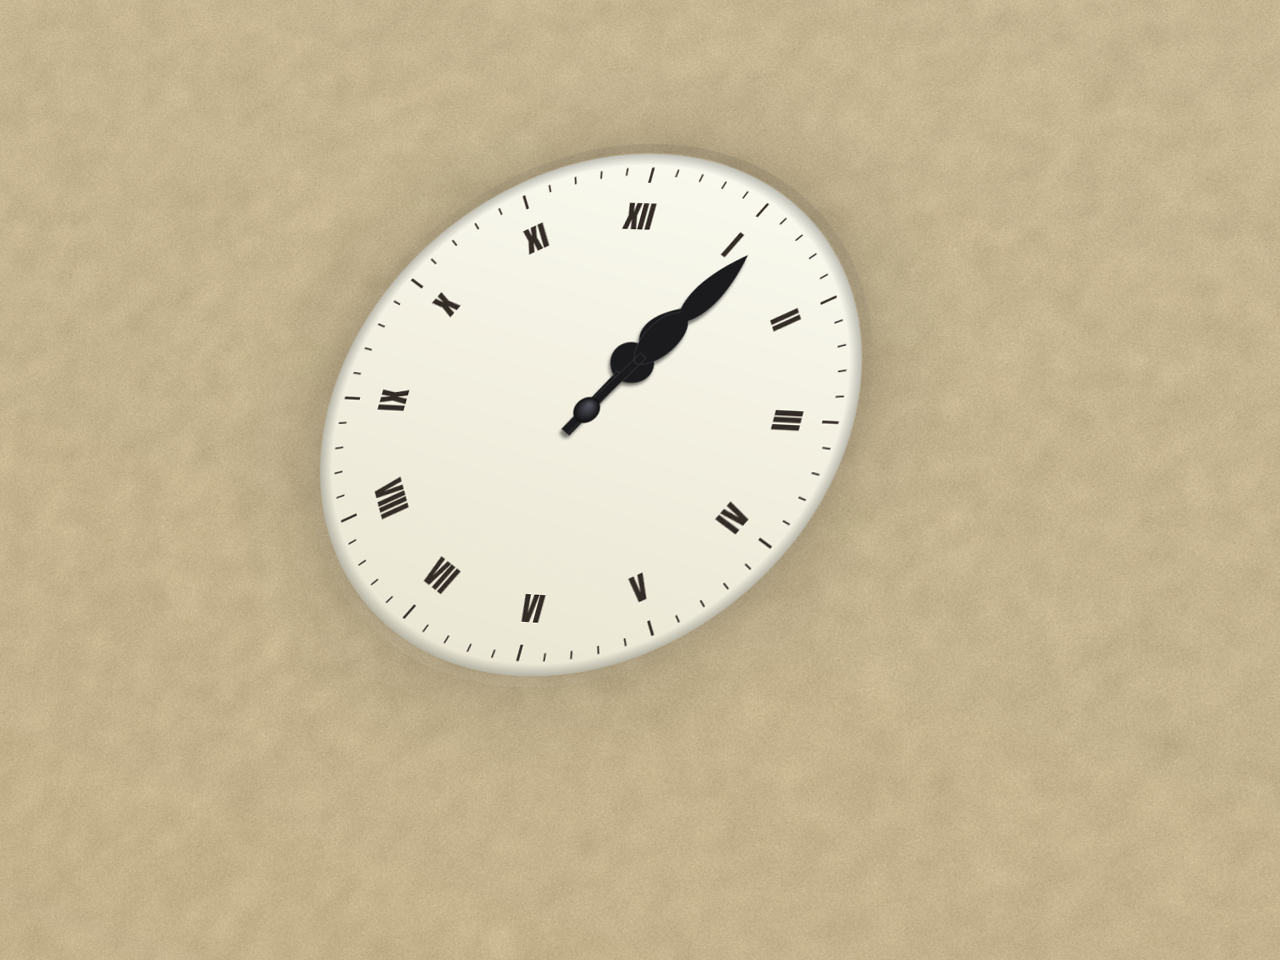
**1:06**
